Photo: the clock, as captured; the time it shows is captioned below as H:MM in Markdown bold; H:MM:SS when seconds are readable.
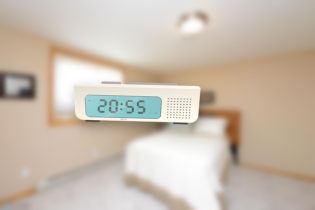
**20:55**
